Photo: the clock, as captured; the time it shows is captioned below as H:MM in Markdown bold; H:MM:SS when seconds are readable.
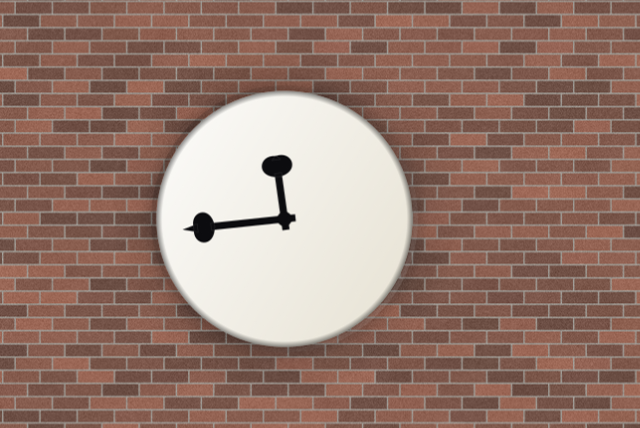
**11:44**
